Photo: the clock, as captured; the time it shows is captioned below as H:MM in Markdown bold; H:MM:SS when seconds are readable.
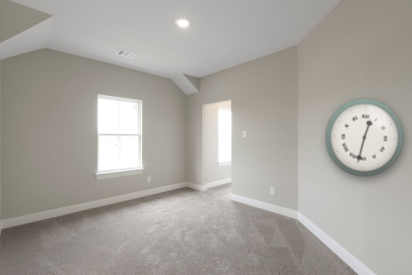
**12:32**
